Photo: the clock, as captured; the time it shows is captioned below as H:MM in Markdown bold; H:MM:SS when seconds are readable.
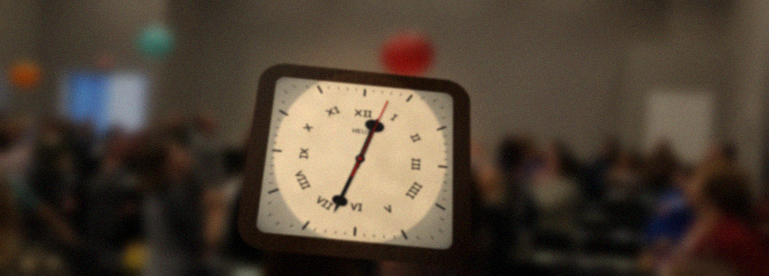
**12:33:03**
